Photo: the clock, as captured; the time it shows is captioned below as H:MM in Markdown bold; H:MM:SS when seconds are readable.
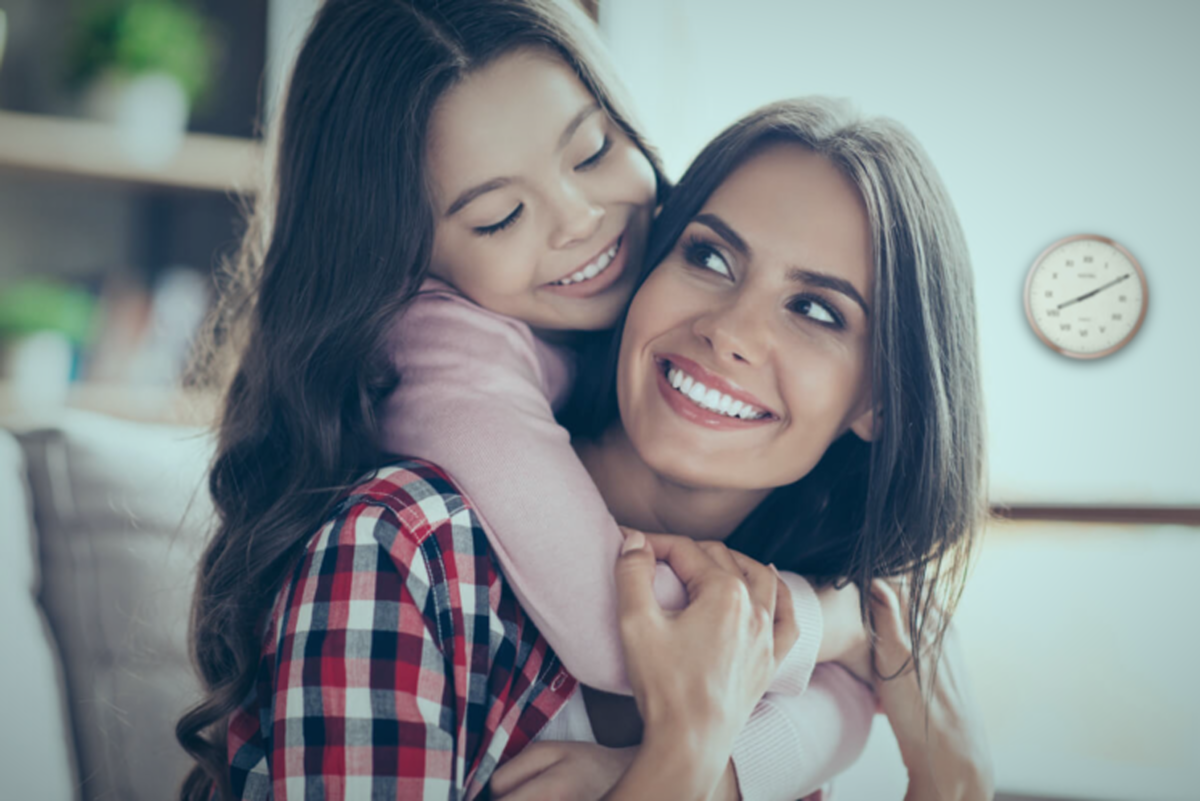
**8:10**
